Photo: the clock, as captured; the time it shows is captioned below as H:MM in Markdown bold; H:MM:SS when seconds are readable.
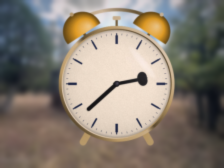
**2:38**
